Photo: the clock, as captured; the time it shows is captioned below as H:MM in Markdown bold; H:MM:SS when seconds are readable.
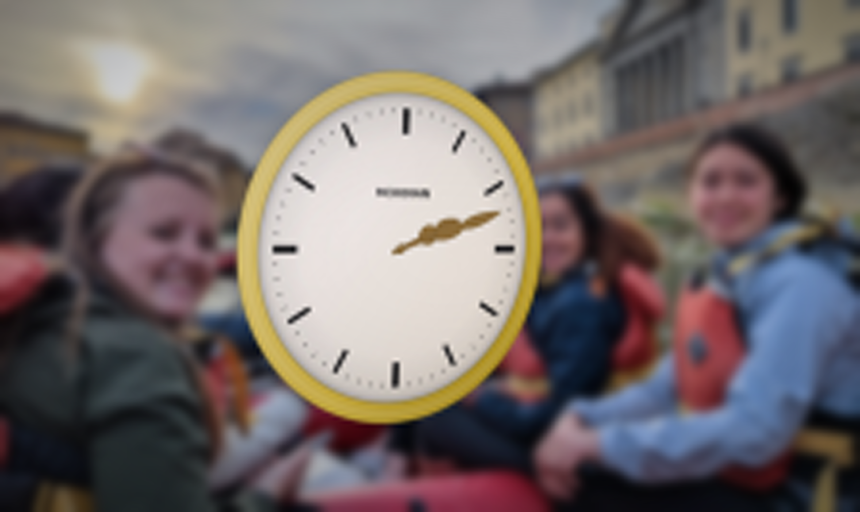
**2:12**
